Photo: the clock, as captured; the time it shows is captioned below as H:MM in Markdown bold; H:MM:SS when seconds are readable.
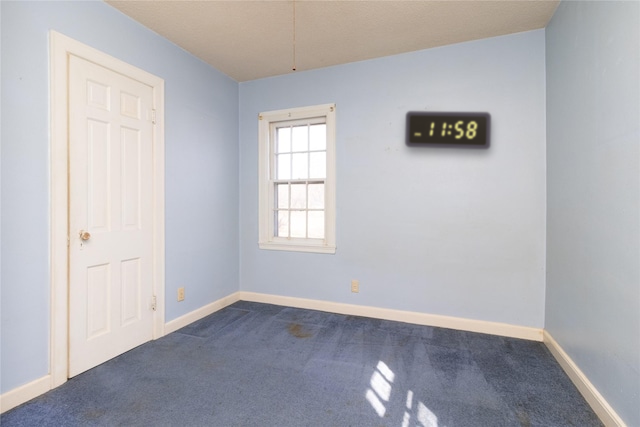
**11:58**
